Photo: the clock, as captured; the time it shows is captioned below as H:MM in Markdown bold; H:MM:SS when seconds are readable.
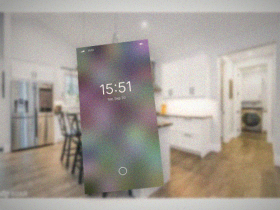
**15:51**
